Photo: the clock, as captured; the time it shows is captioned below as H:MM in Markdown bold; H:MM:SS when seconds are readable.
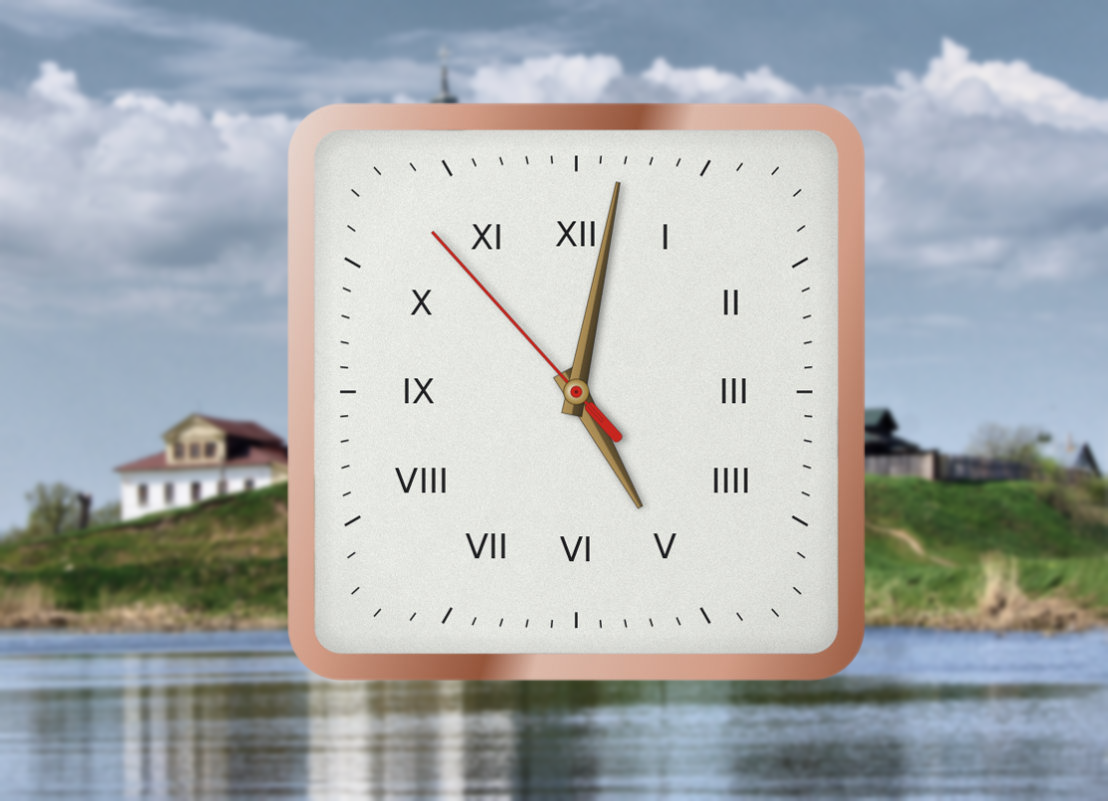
**5:01:53**
